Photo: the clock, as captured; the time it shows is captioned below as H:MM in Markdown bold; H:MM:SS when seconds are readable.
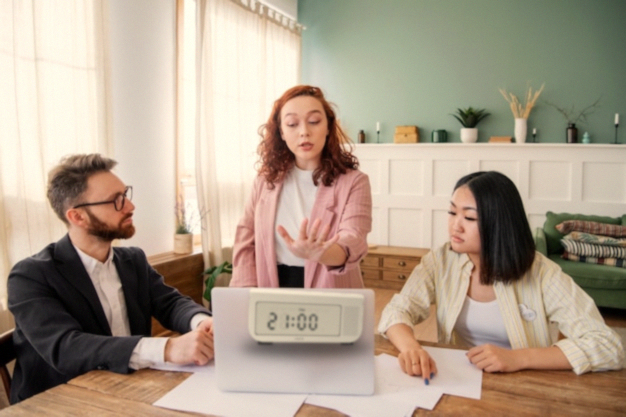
**21:00**
